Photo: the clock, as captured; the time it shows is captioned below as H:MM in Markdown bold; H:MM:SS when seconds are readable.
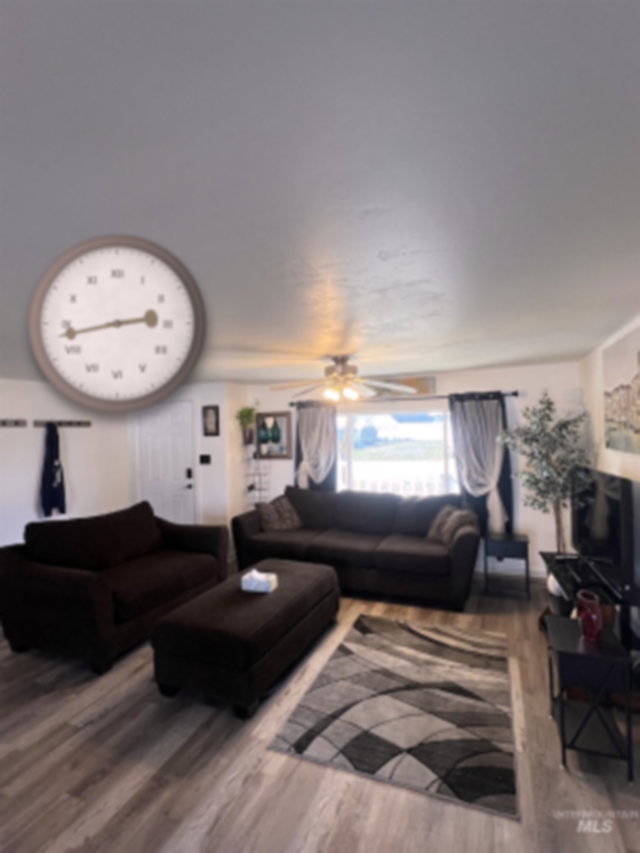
**2:43**
